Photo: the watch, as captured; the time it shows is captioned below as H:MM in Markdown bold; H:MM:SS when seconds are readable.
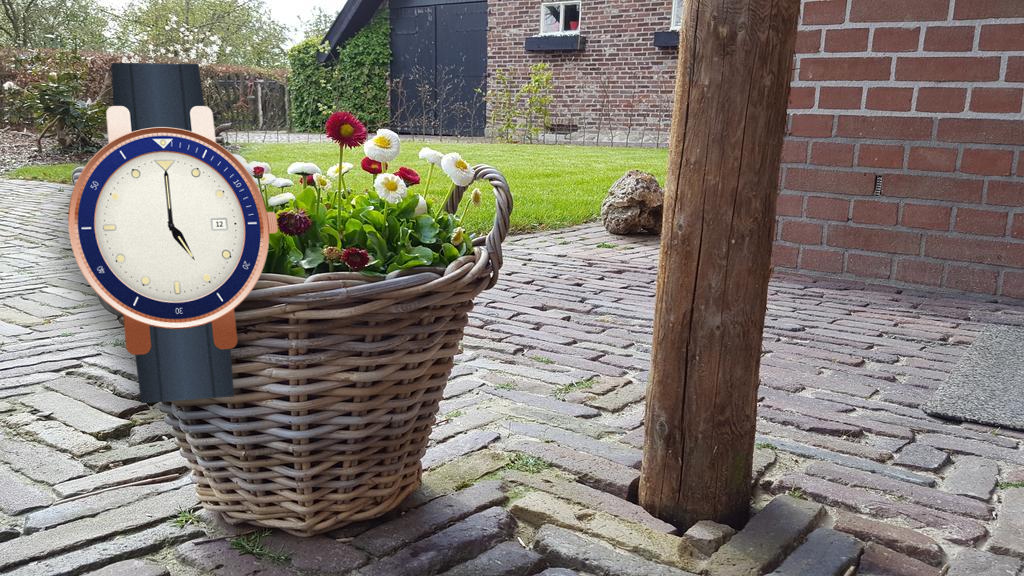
**5:00**
